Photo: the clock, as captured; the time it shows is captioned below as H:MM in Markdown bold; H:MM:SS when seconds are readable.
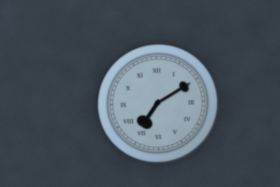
**7:10**
